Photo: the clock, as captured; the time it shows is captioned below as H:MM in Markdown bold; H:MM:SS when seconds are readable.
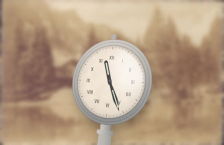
**11:26**
